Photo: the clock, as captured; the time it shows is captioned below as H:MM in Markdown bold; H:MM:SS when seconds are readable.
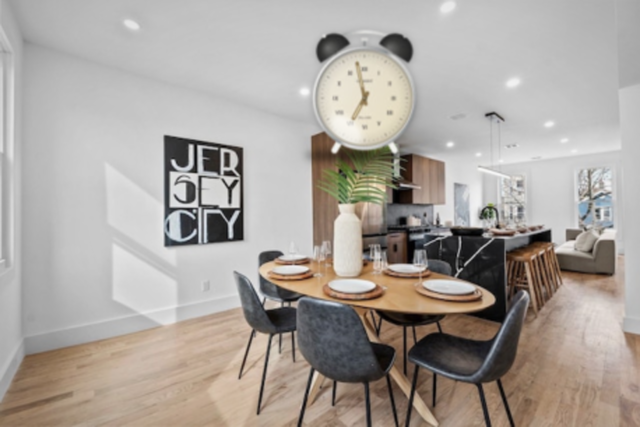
**6:58**
